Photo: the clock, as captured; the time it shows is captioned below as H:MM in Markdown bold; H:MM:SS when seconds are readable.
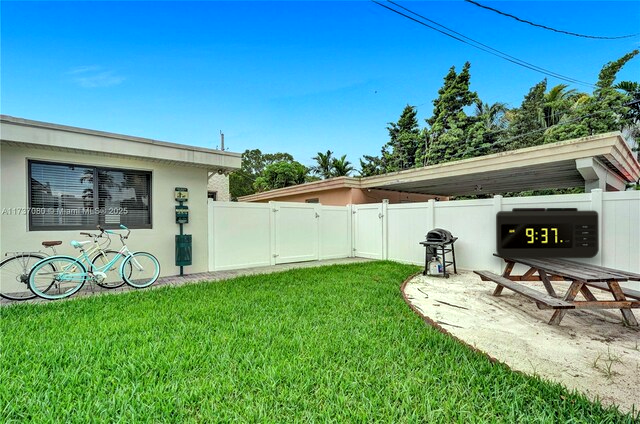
**9:37**
